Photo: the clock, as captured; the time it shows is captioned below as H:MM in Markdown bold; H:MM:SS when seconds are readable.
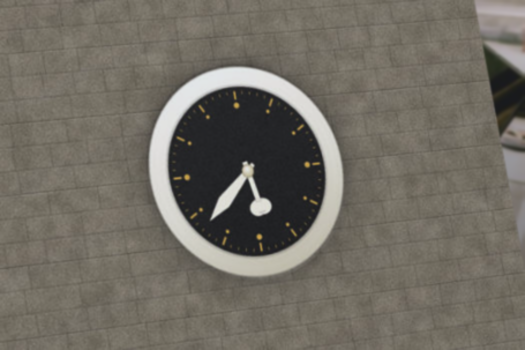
**5:38**
